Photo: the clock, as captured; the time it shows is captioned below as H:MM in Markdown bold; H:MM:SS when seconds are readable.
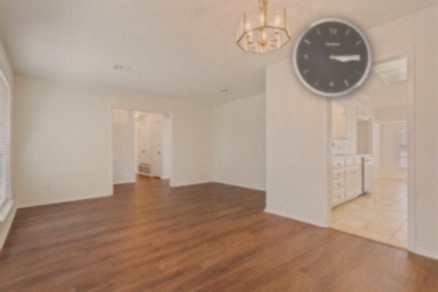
**3:15**
